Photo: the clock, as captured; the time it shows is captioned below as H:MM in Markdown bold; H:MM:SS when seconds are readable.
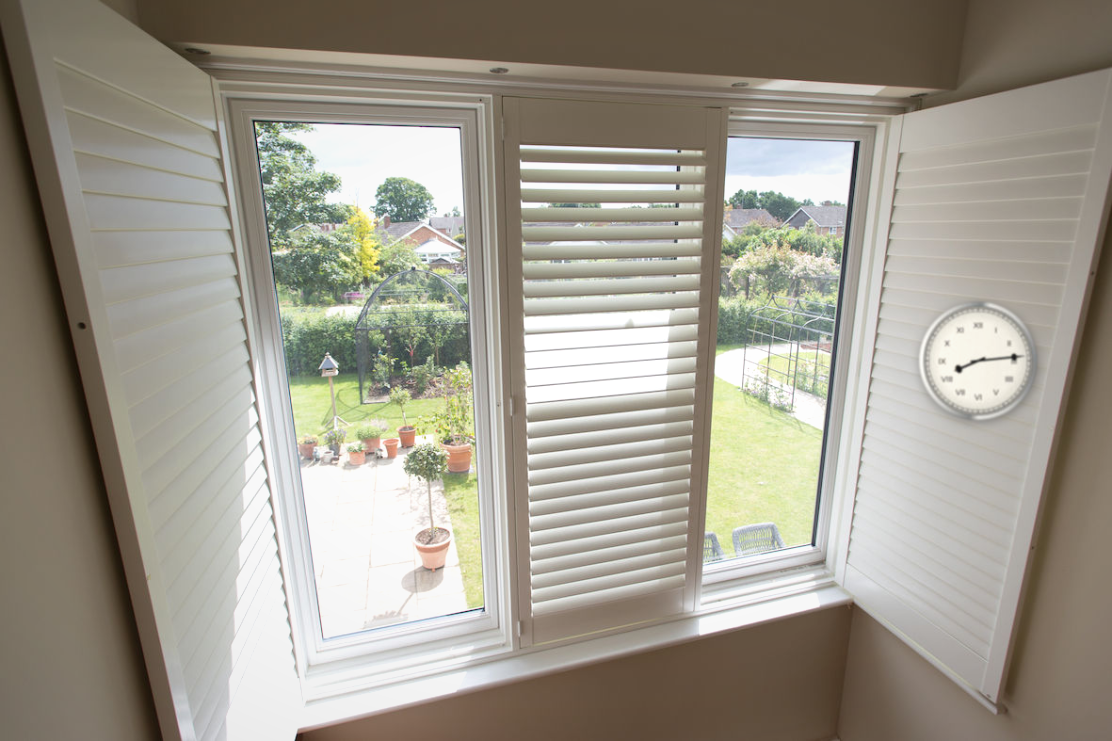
**8:14**
